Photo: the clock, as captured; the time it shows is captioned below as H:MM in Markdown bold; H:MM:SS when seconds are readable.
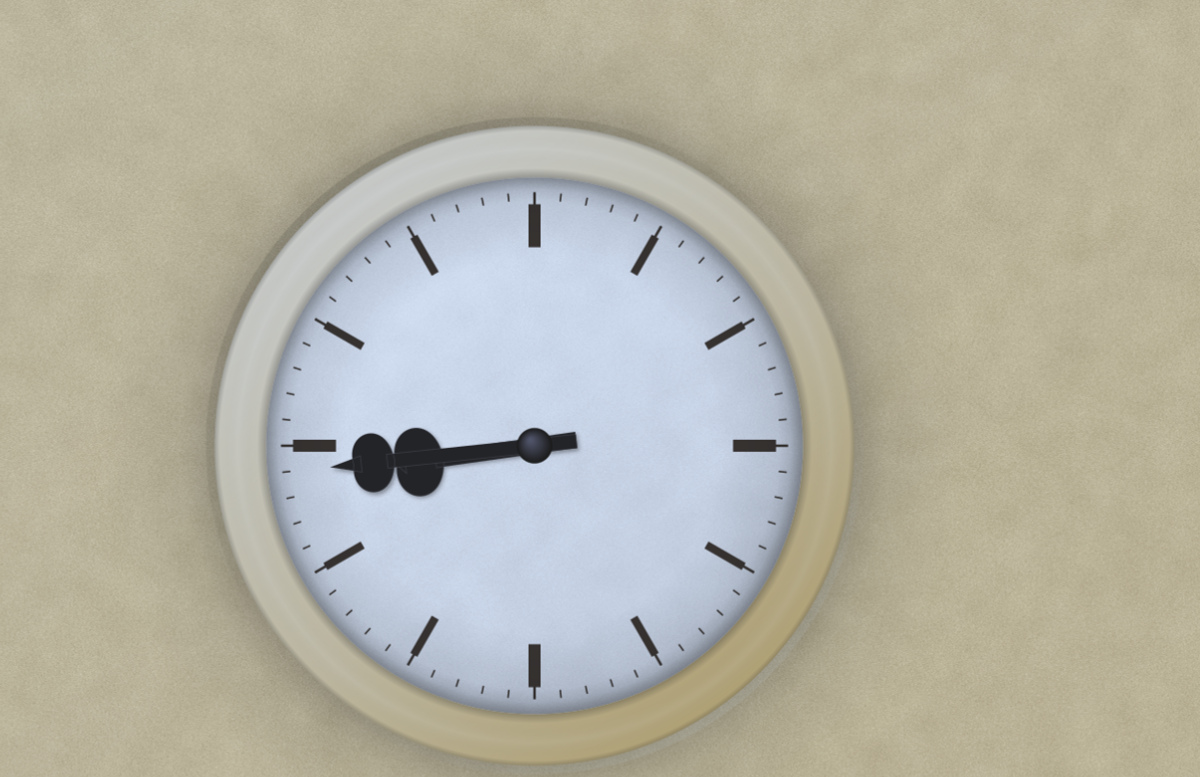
**8:44**
